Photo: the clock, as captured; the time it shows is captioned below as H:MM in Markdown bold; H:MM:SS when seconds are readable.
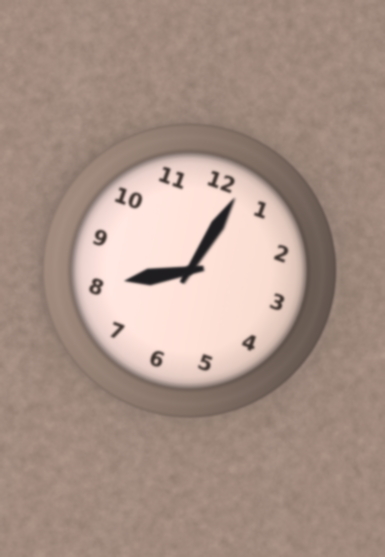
**8:02**
